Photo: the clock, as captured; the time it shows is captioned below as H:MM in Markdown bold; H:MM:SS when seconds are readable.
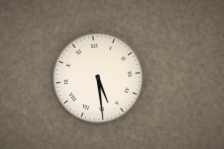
**5:30**
